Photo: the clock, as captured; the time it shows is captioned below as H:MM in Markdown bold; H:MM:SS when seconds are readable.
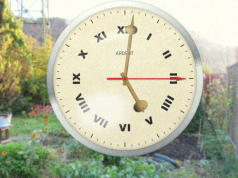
**5:01:15**
